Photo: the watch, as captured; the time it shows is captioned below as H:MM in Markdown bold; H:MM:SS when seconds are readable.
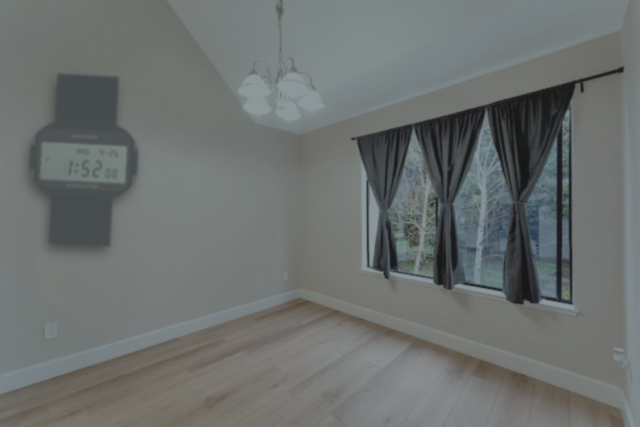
**1:52**
